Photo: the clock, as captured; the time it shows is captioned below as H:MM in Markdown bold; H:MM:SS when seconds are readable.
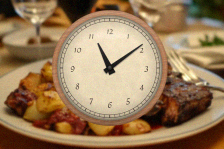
**11:09**
